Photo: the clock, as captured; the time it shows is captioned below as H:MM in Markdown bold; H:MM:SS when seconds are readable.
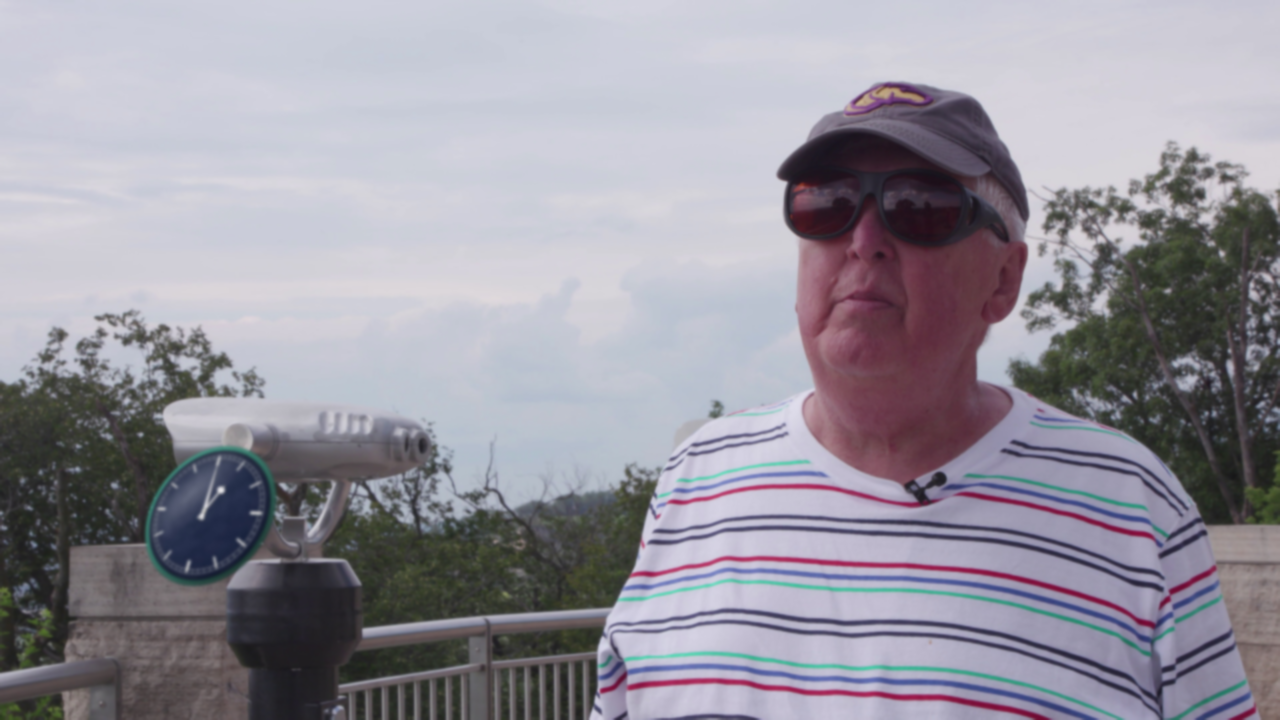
**1:00**
